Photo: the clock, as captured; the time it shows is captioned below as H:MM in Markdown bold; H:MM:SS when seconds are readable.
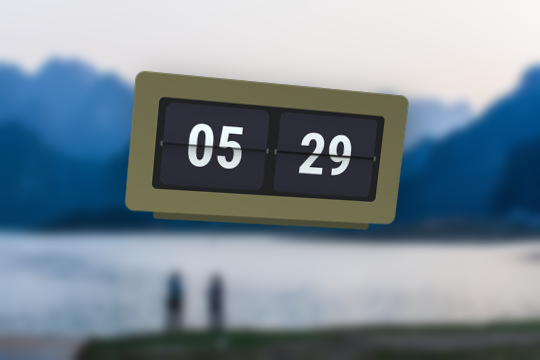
**5:29**
